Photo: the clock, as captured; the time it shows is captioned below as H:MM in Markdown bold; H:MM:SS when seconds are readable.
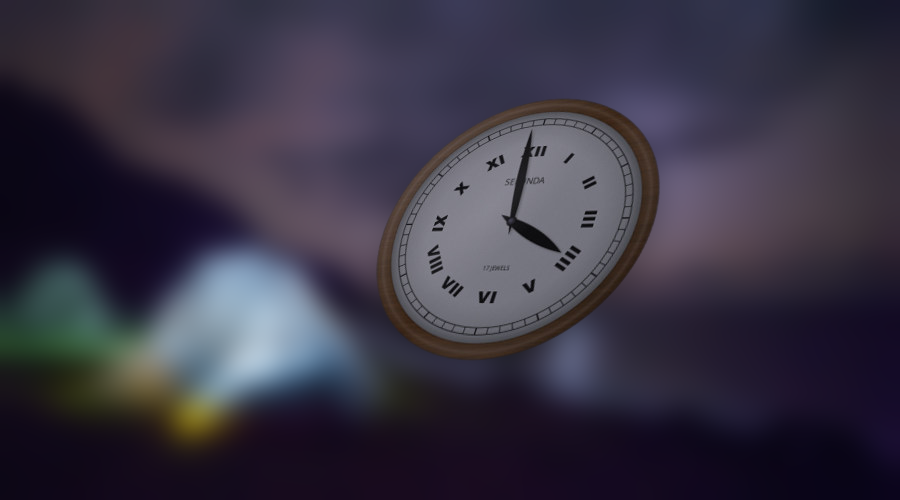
**3:59**
